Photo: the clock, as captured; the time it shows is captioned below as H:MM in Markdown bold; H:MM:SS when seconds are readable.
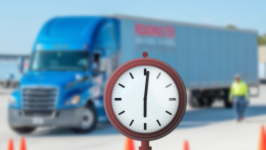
**6:01**
